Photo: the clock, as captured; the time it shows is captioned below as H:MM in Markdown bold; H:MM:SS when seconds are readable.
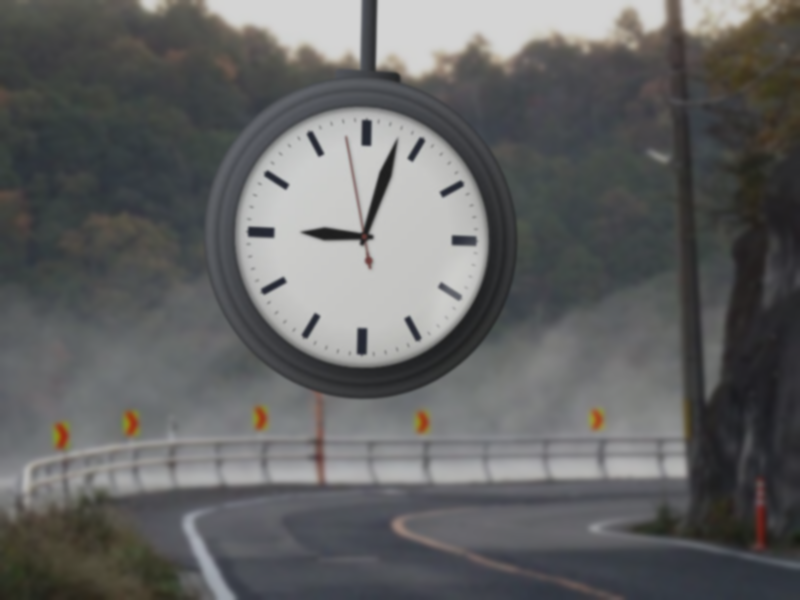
**9:02:58**
